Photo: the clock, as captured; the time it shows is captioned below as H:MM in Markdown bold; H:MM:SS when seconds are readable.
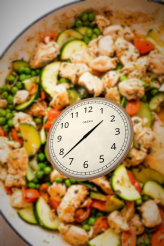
**1:38**
